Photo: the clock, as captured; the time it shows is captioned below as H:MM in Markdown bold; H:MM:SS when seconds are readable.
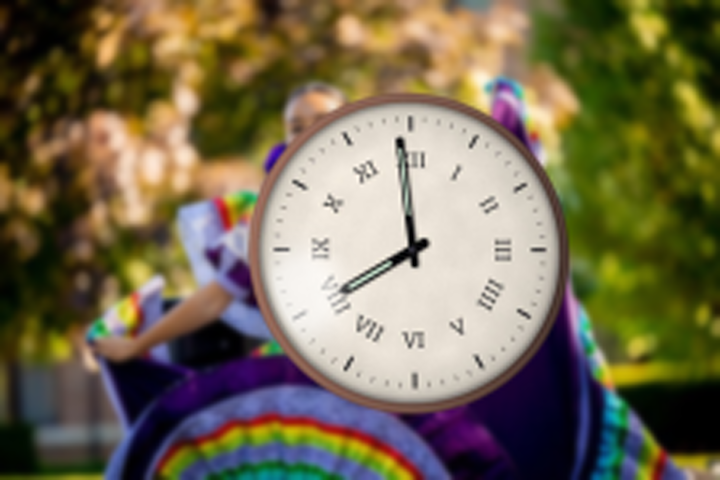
**7:59**
